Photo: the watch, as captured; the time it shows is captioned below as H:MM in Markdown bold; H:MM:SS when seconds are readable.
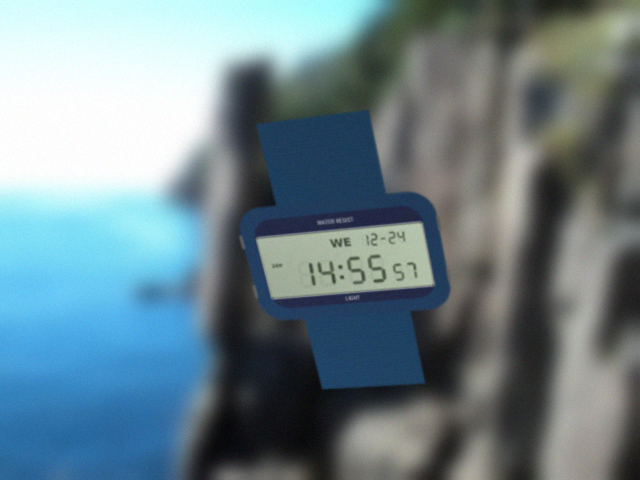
**14:55:57**
